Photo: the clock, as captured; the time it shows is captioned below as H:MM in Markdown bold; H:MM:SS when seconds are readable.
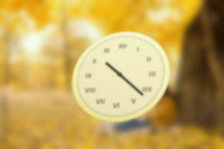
**10:22**
